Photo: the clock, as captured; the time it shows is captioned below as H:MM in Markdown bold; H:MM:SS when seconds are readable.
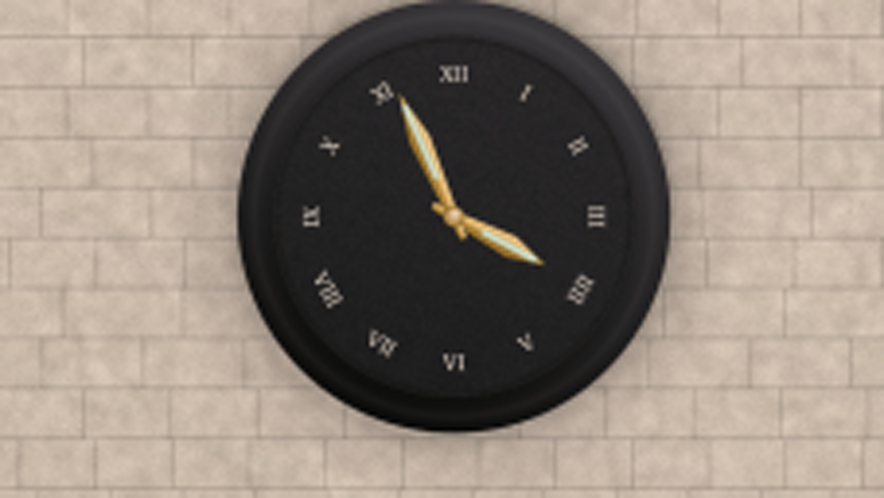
**3:56**
